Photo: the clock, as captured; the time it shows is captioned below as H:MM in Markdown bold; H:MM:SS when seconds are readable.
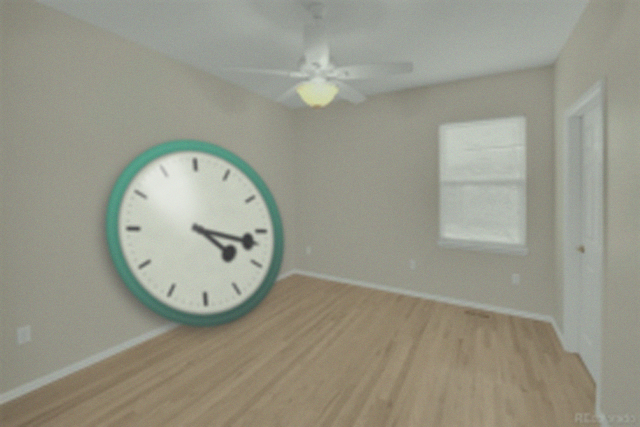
**4:17**
